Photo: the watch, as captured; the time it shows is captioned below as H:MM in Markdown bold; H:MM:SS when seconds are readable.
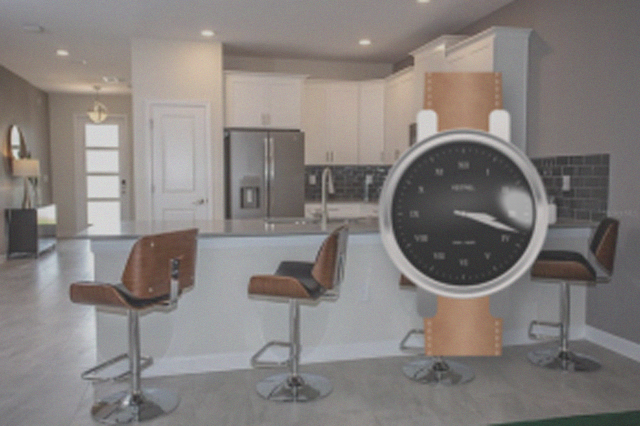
**3:18**
